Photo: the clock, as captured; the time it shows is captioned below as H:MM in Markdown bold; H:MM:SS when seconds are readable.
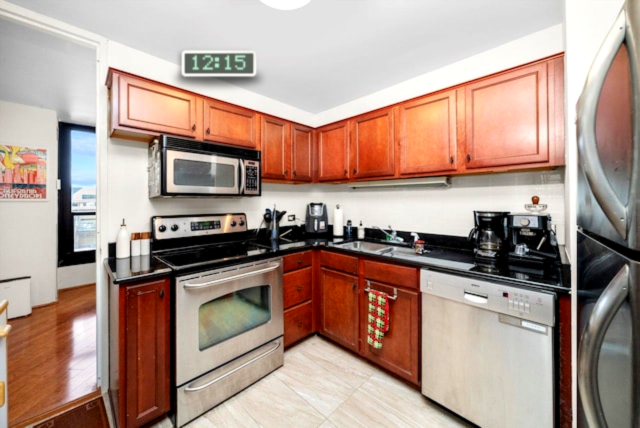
**12:15**
